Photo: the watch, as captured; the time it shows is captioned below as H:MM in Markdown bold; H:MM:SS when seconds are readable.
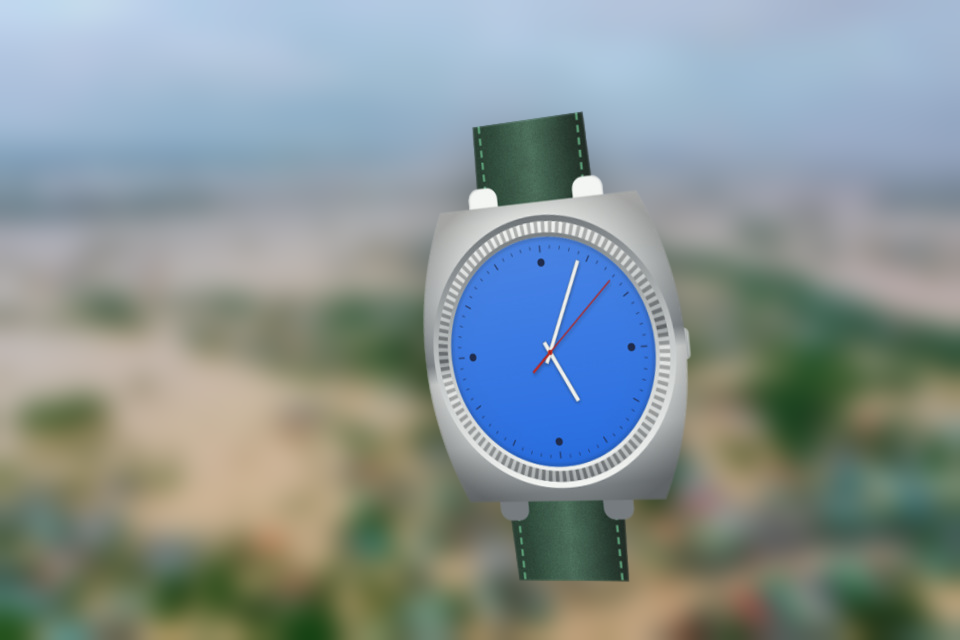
**5:04:08**
